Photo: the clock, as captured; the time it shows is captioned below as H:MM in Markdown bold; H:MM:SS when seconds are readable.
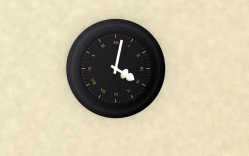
**4:02**
